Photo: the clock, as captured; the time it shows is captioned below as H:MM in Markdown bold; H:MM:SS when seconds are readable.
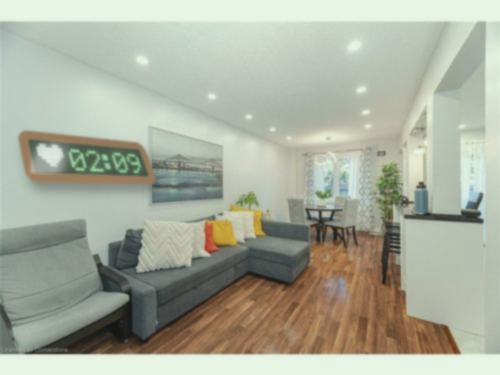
**2:09**
